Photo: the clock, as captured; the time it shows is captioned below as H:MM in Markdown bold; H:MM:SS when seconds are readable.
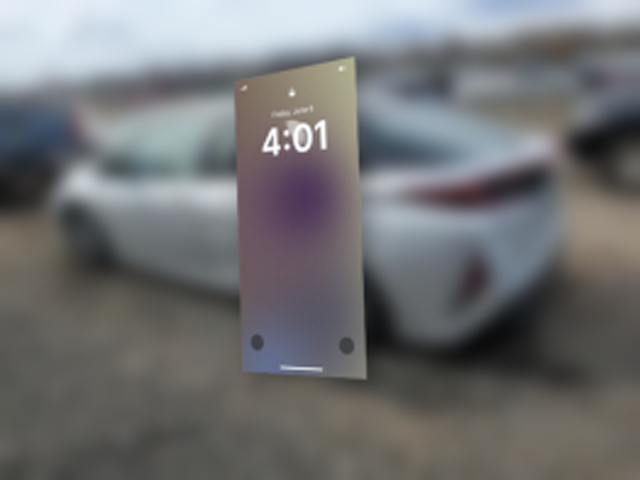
**4:01**
